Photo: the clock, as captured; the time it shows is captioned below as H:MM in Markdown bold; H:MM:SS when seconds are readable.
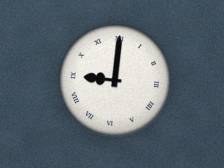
**9:00**
